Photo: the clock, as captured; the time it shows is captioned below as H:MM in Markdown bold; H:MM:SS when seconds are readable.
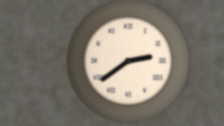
**2:39**
